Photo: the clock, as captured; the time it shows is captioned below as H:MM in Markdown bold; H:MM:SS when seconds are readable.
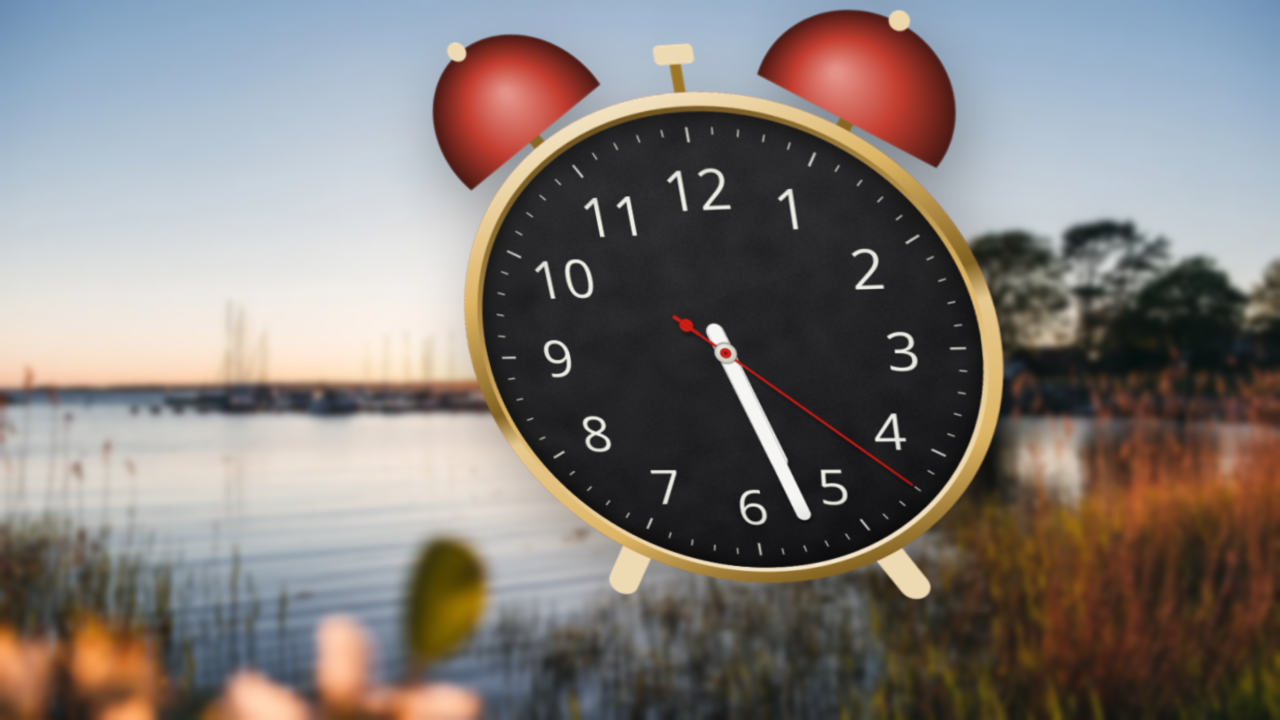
**5:27:22**
